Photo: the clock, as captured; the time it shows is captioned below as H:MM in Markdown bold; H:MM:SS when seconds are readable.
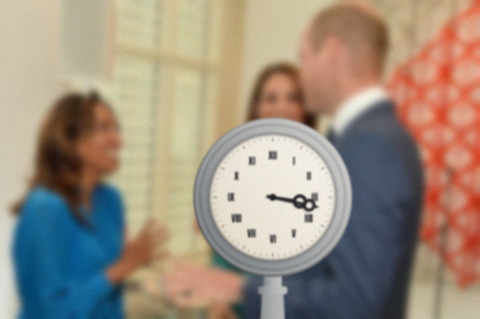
**3:17**
